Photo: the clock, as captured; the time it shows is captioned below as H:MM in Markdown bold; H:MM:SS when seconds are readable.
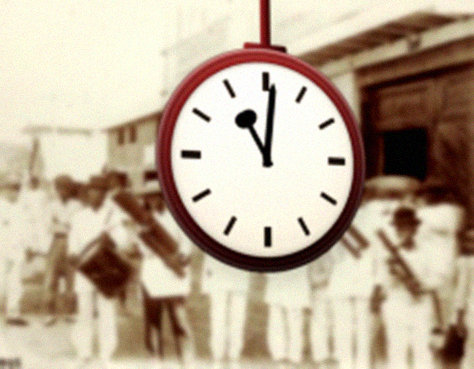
**11:01**
